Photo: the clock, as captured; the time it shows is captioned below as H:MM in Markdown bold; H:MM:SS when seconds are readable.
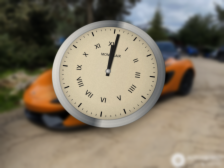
**12:01**
